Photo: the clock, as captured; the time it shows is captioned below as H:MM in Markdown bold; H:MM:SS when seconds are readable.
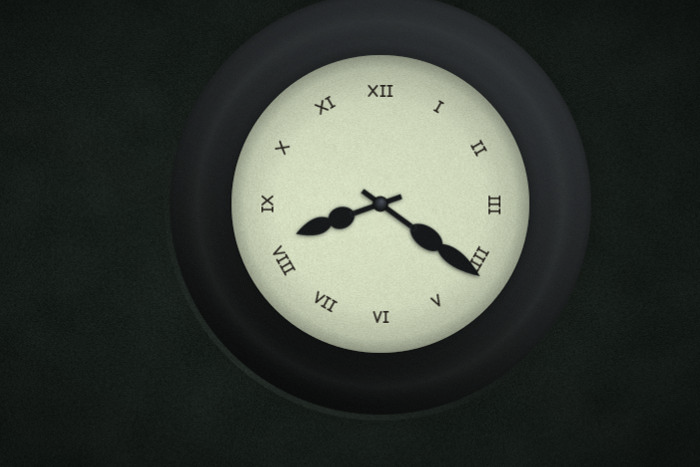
**8:21**
